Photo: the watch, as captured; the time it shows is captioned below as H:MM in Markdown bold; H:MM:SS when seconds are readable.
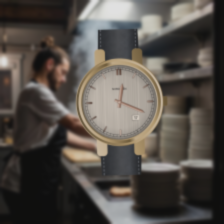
**12:19**
